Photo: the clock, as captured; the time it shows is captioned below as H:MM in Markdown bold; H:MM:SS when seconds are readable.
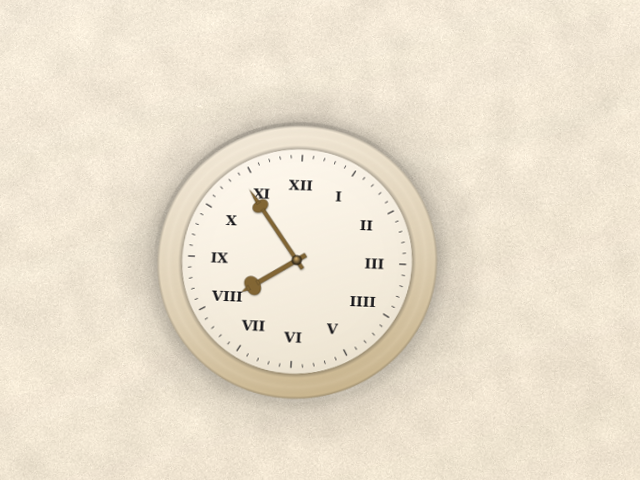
**7:54**
